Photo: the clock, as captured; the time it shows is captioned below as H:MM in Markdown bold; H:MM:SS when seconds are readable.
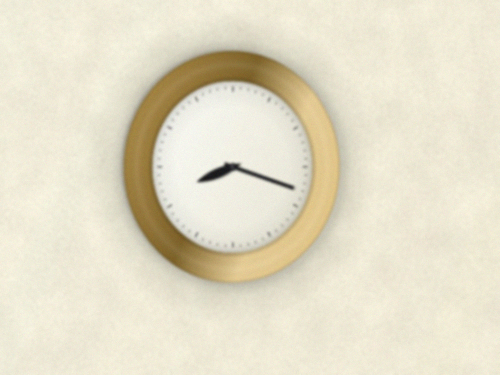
**8:18**
